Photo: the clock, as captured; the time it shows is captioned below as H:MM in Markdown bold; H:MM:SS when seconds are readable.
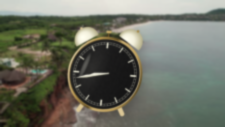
**8:43**
